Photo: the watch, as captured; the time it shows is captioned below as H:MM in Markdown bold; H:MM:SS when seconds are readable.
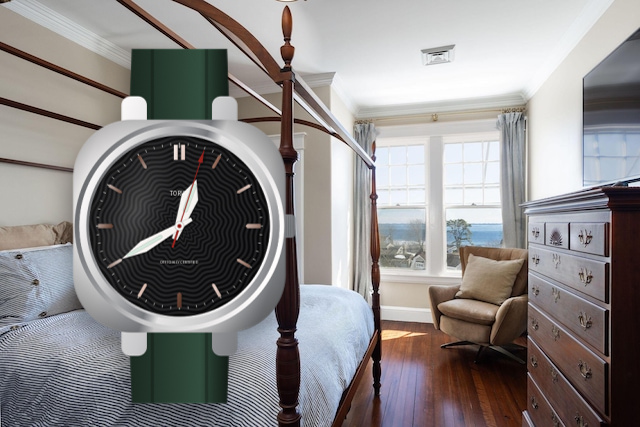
**12:40:03**
